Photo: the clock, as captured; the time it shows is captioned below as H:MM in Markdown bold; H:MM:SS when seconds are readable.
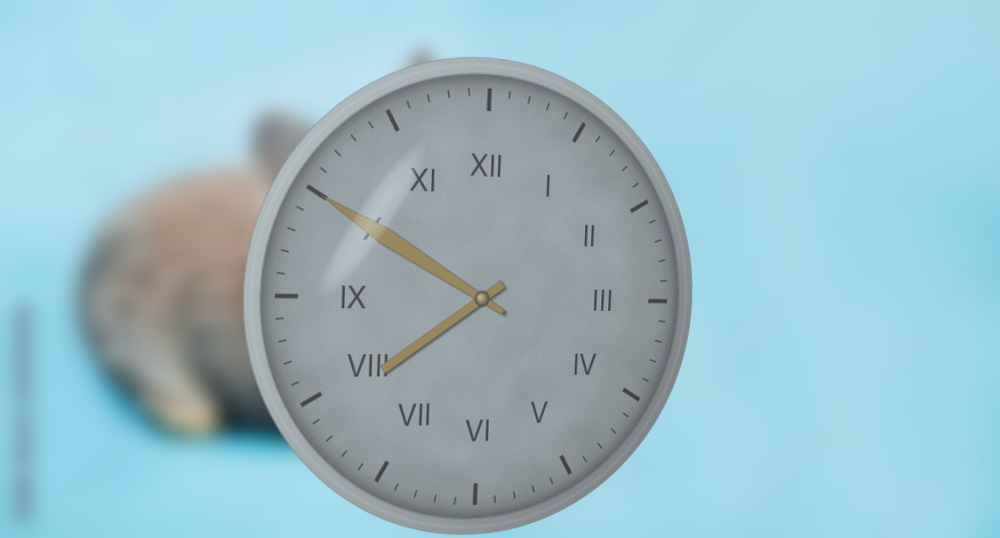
**7:50**
